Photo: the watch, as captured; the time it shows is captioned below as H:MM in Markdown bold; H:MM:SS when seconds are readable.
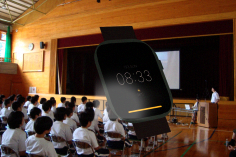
**8:33**
